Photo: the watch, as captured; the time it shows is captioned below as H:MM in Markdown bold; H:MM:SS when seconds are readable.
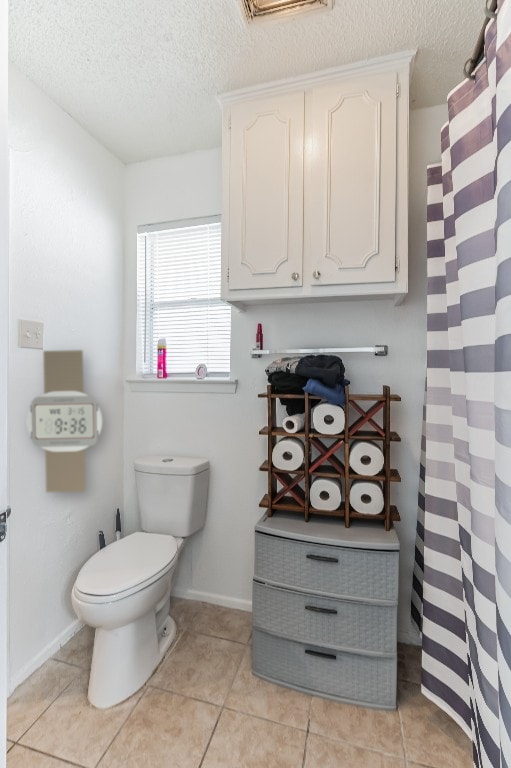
**9:36**
